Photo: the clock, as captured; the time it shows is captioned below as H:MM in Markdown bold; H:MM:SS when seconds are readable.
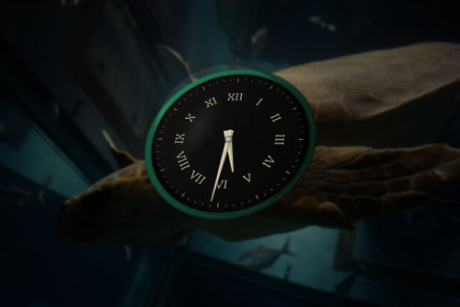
**5:31**
